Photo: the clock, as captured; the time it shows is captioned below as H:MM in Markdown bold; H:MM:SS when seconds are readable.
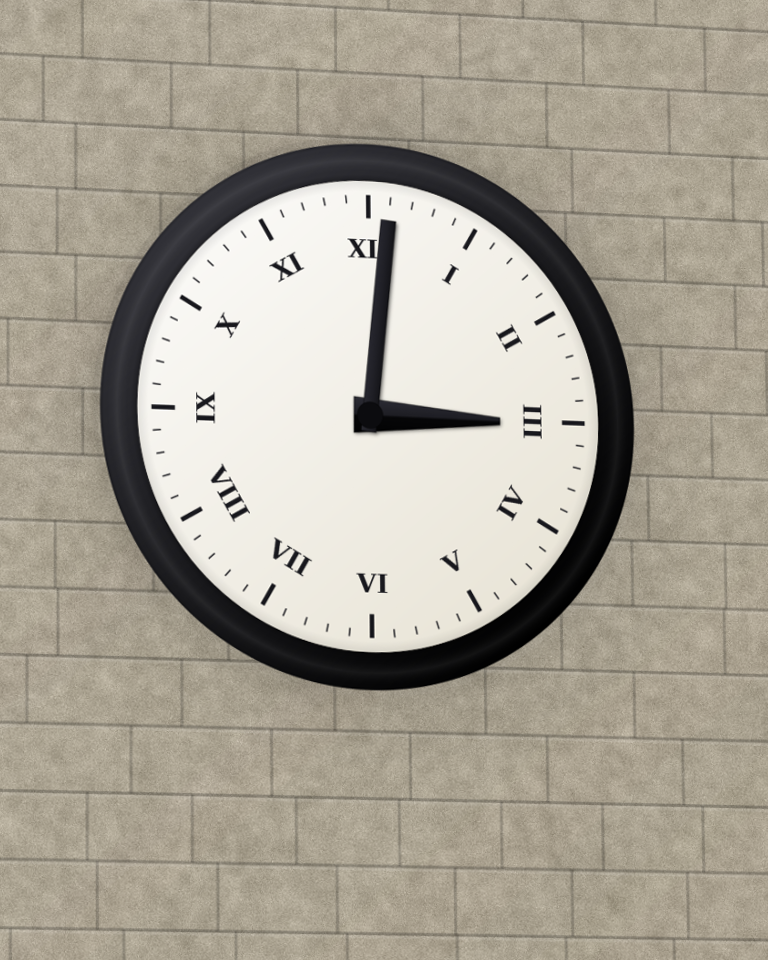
**3:01**
